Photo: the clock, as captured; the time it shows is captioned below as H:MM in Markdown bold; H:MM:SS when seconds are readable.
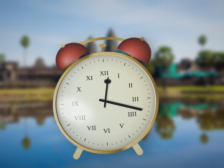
**12:18**
